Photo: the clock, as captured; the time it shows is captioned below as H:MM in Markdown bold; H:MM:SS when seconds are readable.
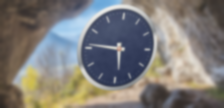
**5:46**
